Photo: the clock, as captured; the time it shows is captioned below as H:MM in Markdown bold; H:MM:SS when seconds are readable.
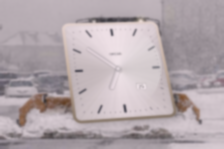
**6:52**
